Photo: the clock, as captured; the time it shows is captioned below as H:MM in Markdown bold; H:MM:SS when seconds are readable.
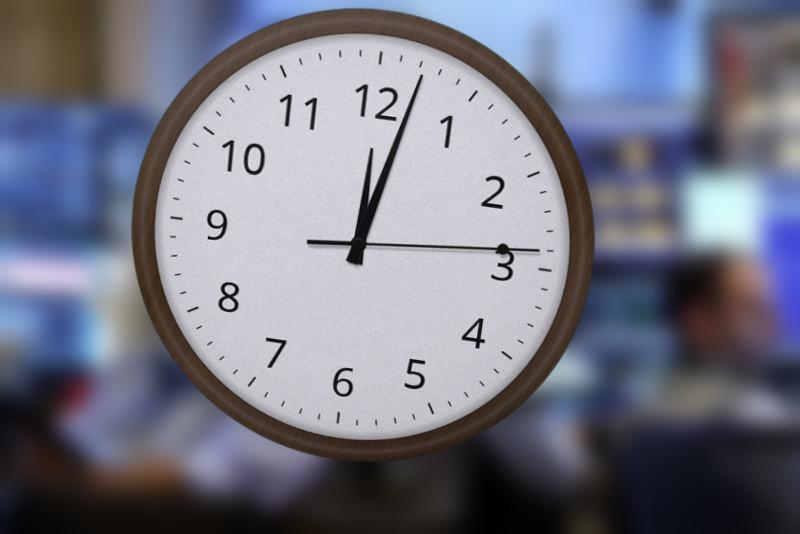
**12:02:14**
